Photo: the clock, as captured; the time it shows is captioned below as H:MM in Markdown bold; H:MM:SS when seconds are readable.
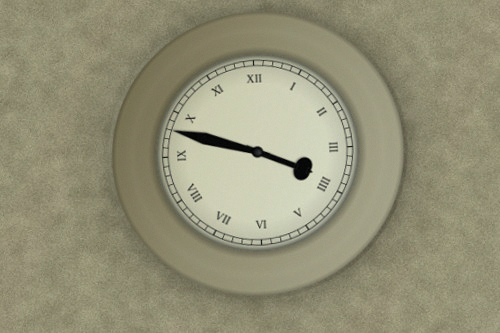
**3:48**
